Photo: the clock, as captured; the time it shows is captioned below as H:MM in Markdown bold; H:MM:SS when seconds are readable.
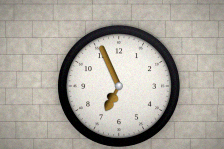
**6:56**
